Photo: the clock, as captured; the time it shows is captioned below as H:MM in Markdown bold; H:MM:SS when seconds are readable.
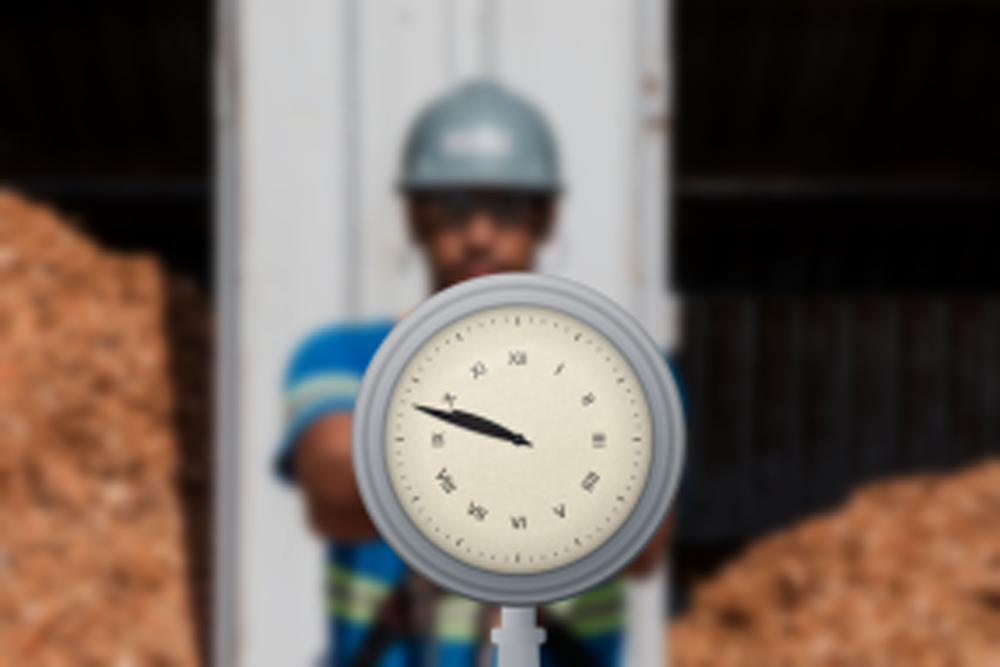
**9:48**
